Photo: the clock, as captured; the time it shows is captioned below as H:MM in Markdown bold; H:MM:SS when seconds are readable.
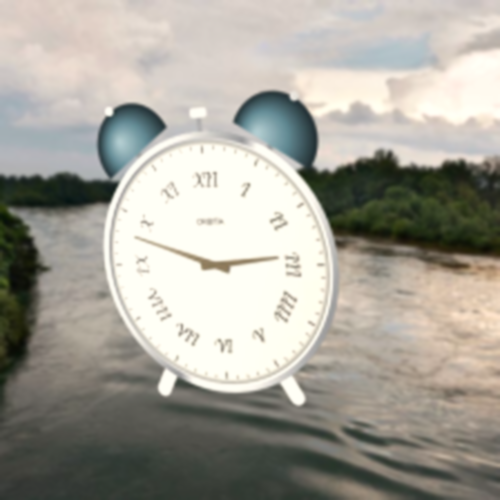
**2:48**
